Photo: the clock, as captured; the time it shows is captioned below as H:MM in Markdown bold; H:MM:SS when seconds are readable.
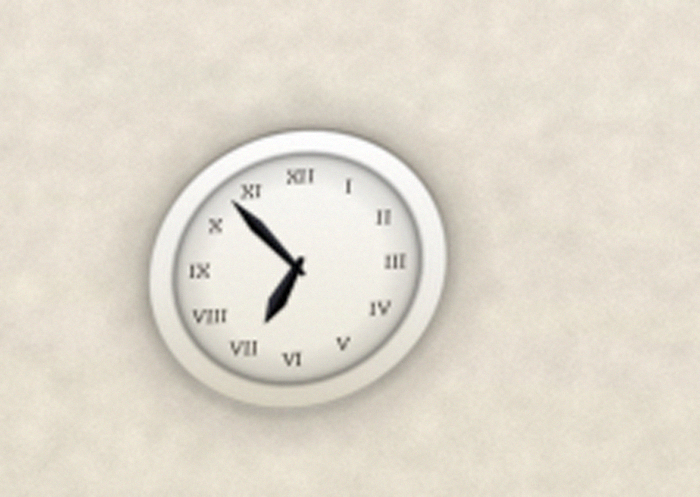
**6:53**
